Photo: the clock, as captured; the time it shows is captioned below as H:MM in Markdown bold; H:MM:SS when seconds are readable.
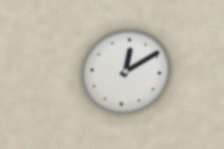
**12:09**
